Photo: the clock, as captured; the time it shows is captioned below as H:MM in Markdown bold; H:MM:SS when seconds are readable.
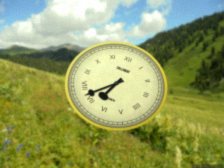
**6:37**
